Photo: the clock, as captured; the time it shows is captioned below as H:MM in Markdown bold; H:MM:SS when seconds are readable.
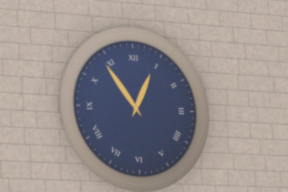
**12:54**
